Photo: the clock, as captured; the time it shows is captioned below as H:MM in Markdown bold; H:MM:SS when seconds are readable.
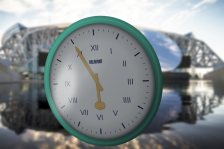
**5:55**
